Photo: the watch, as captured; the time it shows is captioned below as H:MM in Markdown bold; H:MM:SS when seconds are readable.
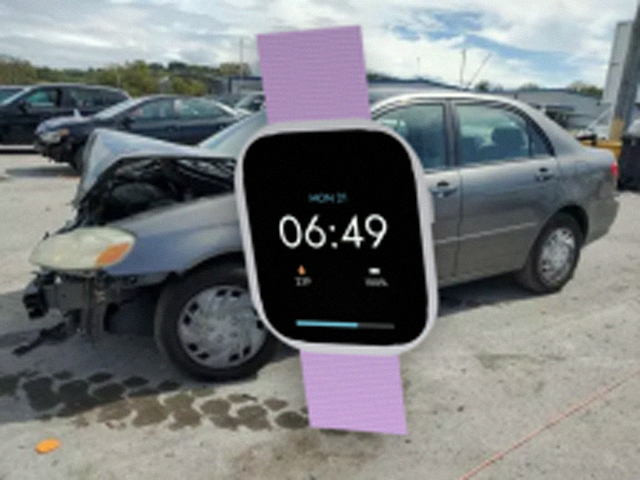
**6:49**
